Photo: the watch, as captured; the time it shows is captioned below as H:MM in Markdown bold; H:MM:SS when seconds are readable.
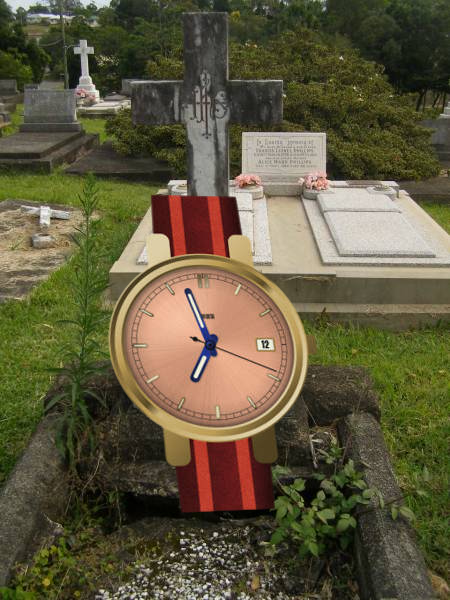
**6:57:19**
